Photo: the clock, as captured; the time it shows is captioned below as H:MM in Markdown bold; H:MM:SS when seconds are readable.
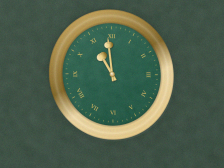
**10:59**
